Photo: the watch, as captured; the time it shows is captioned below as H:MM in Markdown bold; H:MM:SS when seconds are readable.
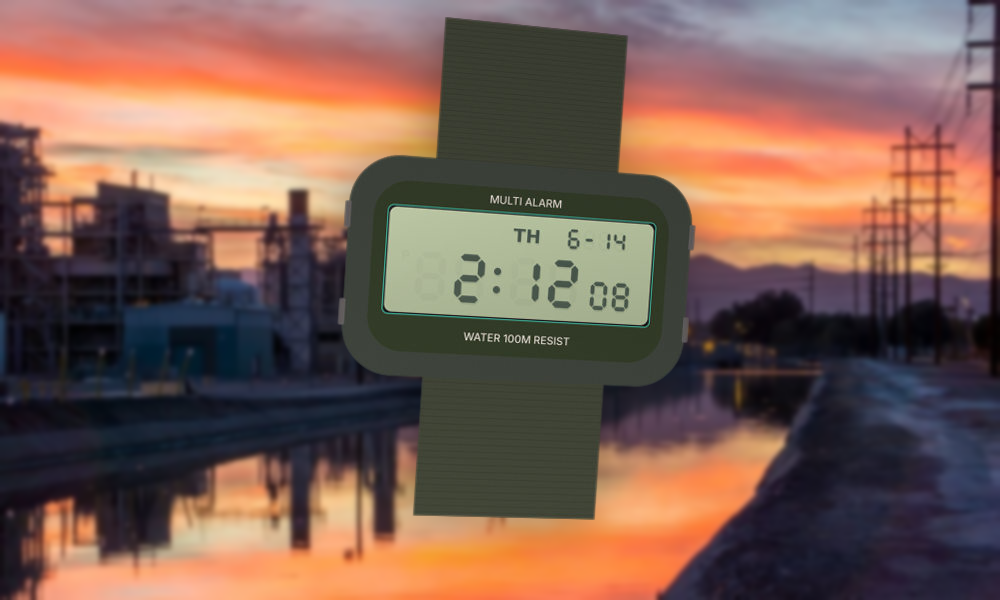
**2:12:08**
